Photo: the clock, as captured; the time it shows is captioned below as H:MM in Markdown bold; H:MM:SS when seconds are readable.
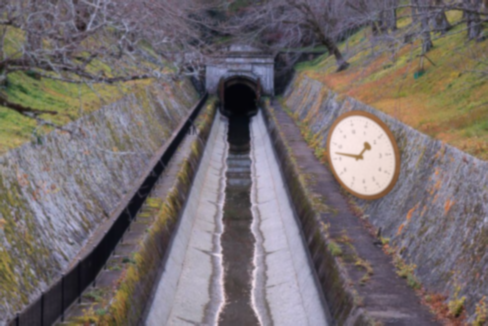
**1:47**
